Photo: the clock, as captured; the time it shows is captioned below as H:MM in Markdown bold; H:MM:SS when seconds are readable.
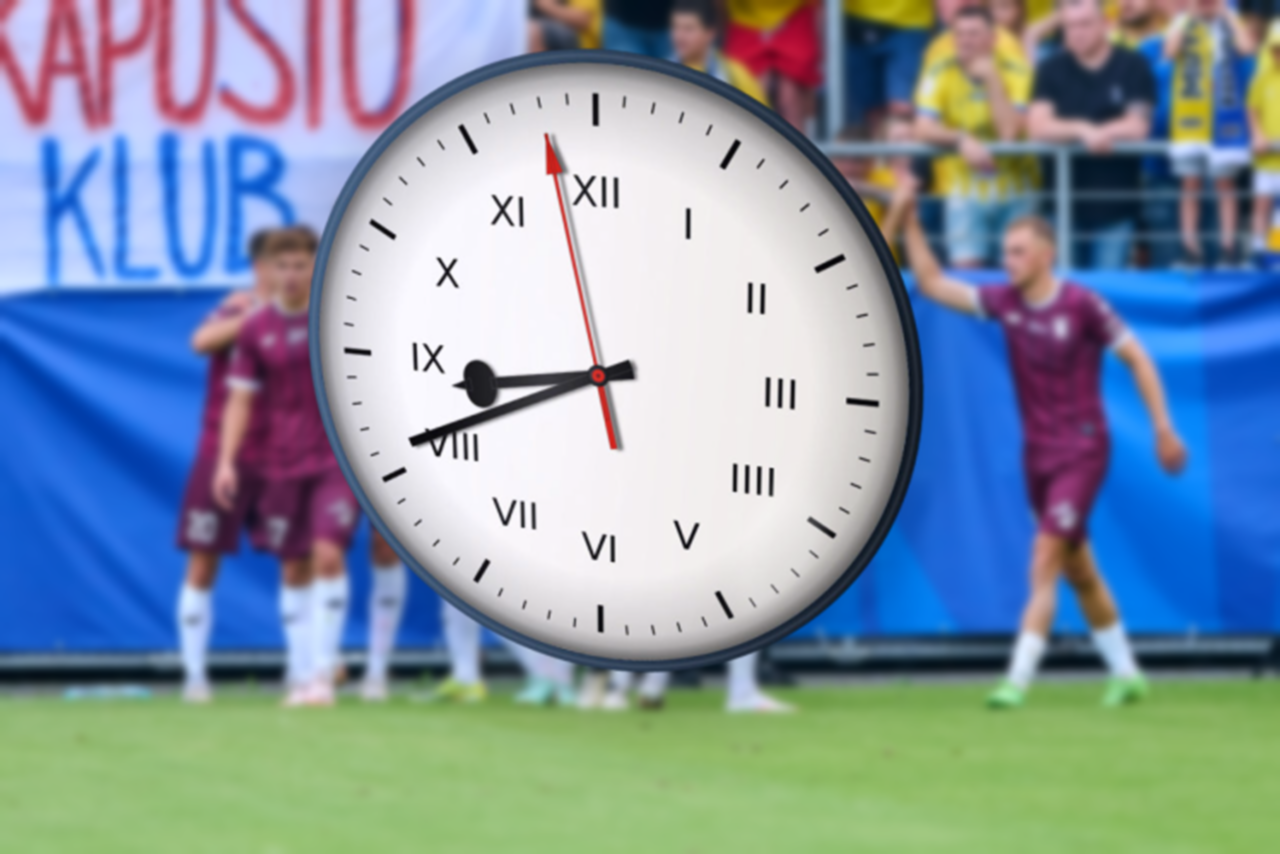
**8:40:58**
